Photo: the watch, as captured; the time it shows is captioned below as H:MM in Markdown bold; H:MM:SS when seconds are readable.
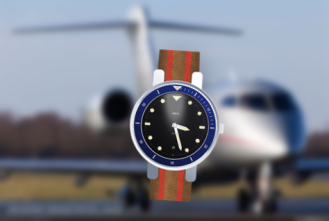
**3:27**
